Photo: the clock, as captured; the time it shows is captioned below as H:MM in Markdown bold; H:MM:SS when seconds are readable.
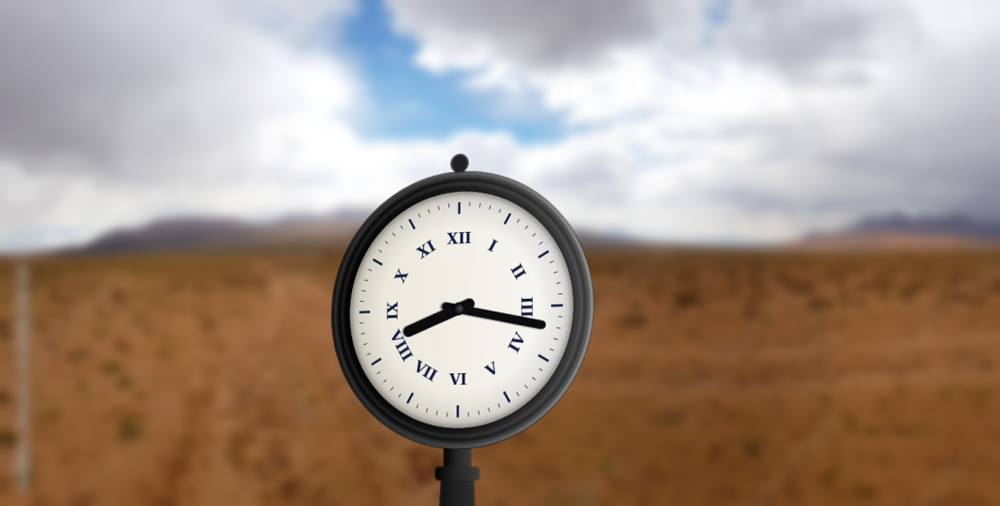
**8:17**
